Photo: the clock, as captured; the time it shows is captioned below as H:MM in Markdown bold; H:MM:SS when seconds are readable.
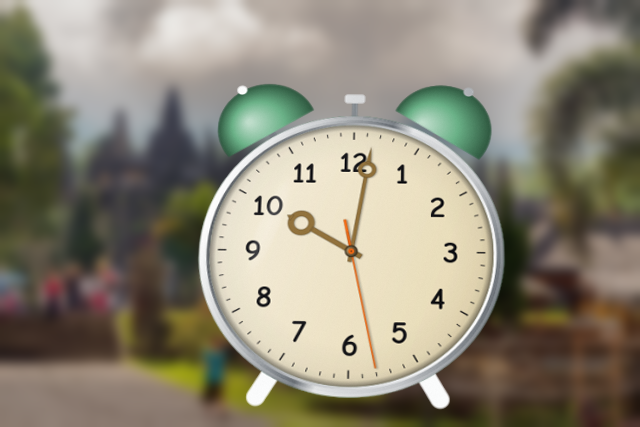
**10:01:28**
